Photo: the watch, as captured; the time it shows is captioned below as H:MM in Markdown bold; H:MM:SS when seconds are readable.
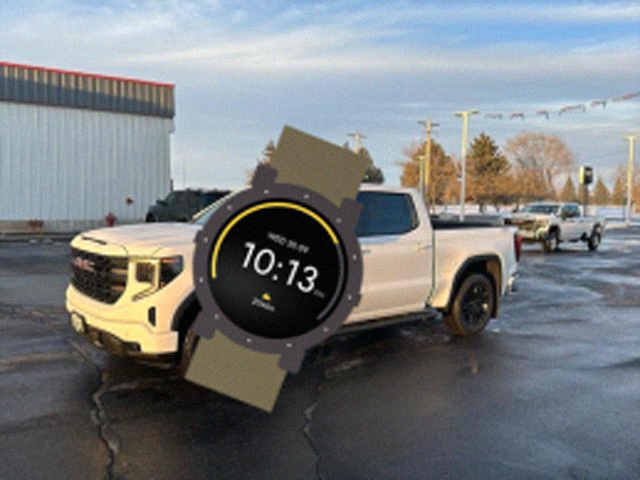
**10:13**
